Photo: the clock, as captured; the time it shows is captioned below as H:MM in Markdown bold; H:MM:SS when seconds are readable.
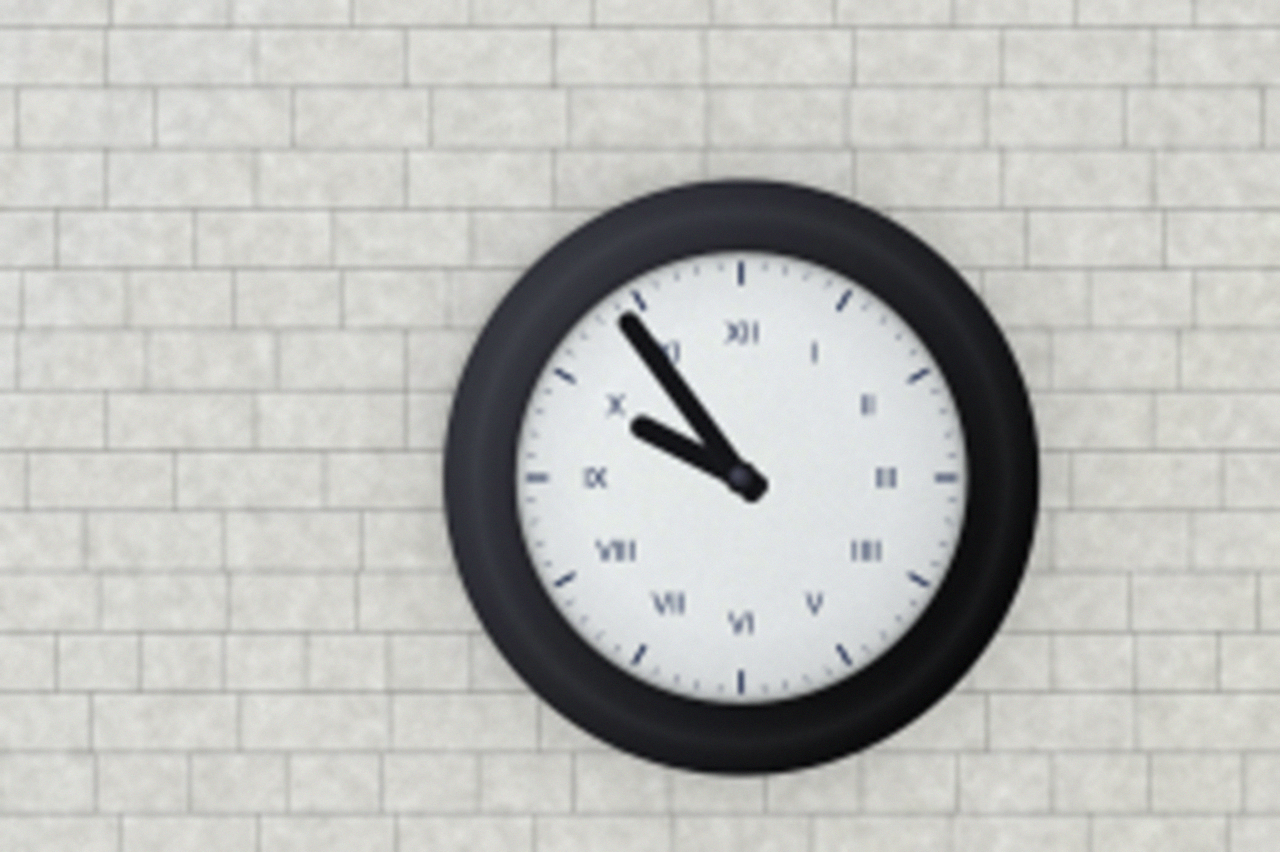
**9:54**
